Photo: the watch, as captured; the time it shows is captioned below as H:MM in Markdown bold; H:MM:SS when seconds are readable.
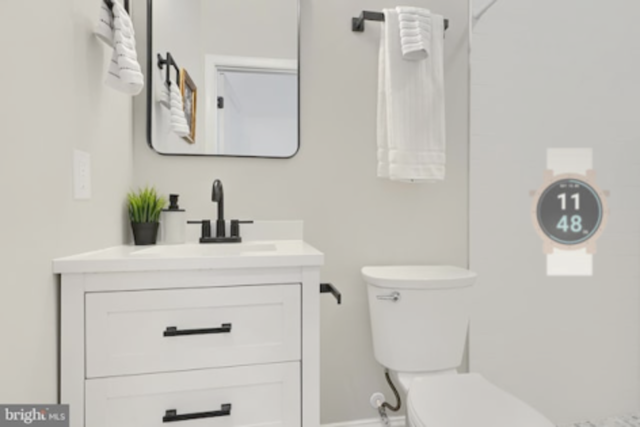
**11:48**
